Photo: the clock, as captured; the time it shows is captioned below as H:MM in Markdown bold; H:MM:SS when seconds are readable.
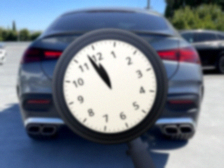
**11:58**
